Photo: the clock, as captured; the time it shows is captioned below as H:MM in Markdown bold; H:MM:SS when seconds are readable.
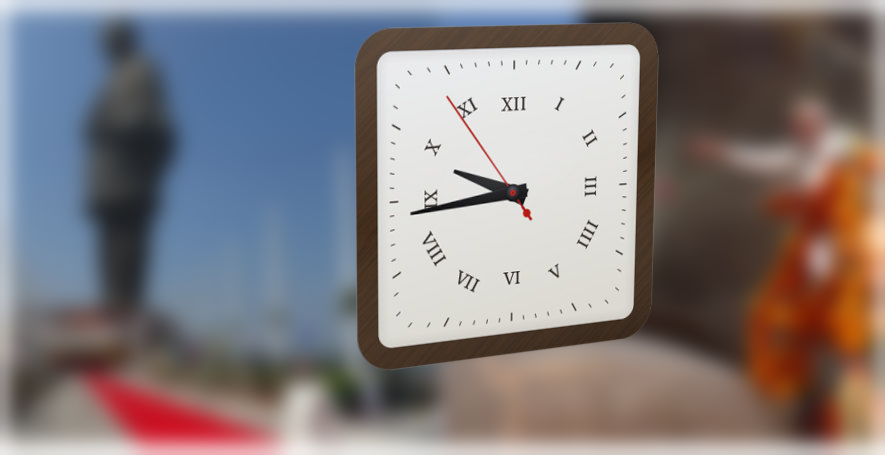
**9:43:54**
